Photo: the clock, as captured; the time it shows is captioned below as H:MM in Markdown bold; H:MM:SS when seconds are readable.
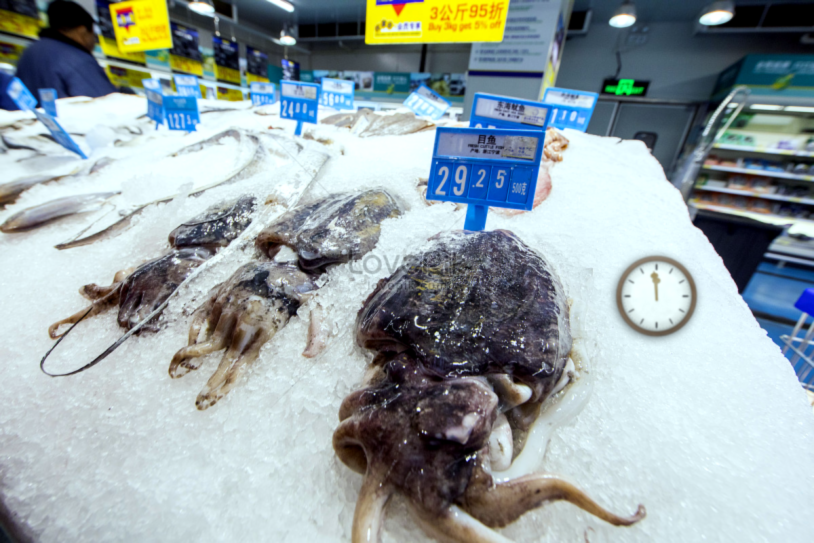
**11:59**
